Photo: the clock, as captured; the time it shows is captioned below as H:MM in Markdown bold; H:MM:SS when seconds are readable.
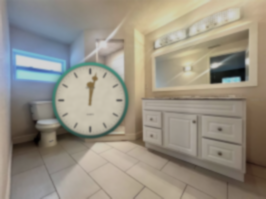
**12:02**
